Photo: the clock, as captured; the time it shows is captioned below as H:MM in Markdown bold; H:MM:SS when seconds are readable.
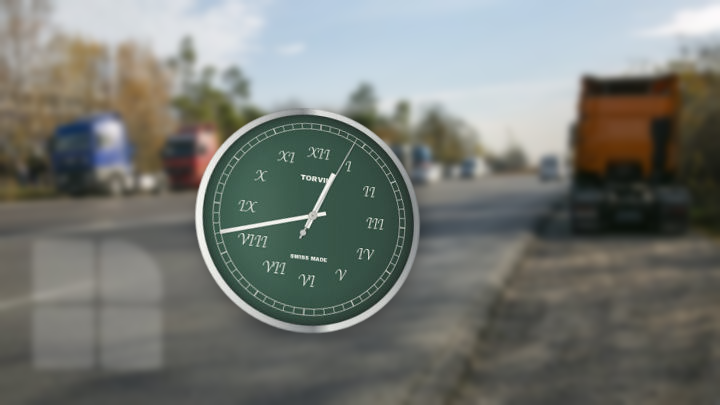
**12:42:04**
